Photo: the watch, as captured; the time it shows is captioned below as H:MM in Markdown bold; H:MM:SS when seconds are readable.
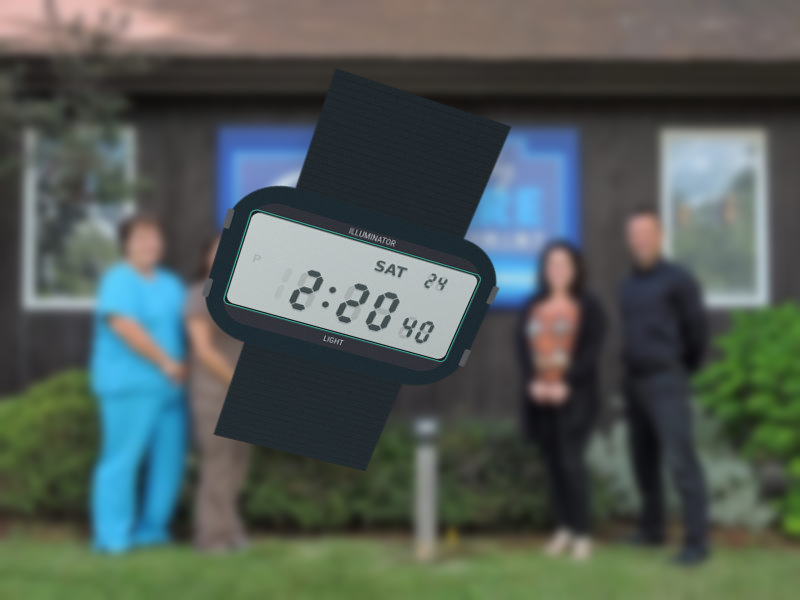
**2:20:40**
